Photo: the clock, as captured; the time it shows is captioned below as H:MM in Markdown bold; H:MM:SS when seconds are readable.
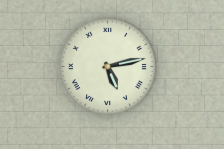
**5:13**
